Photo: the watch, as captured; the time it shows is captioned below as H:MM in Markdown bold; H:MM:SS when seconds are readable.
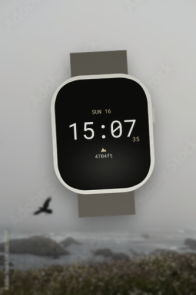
**15:07**
